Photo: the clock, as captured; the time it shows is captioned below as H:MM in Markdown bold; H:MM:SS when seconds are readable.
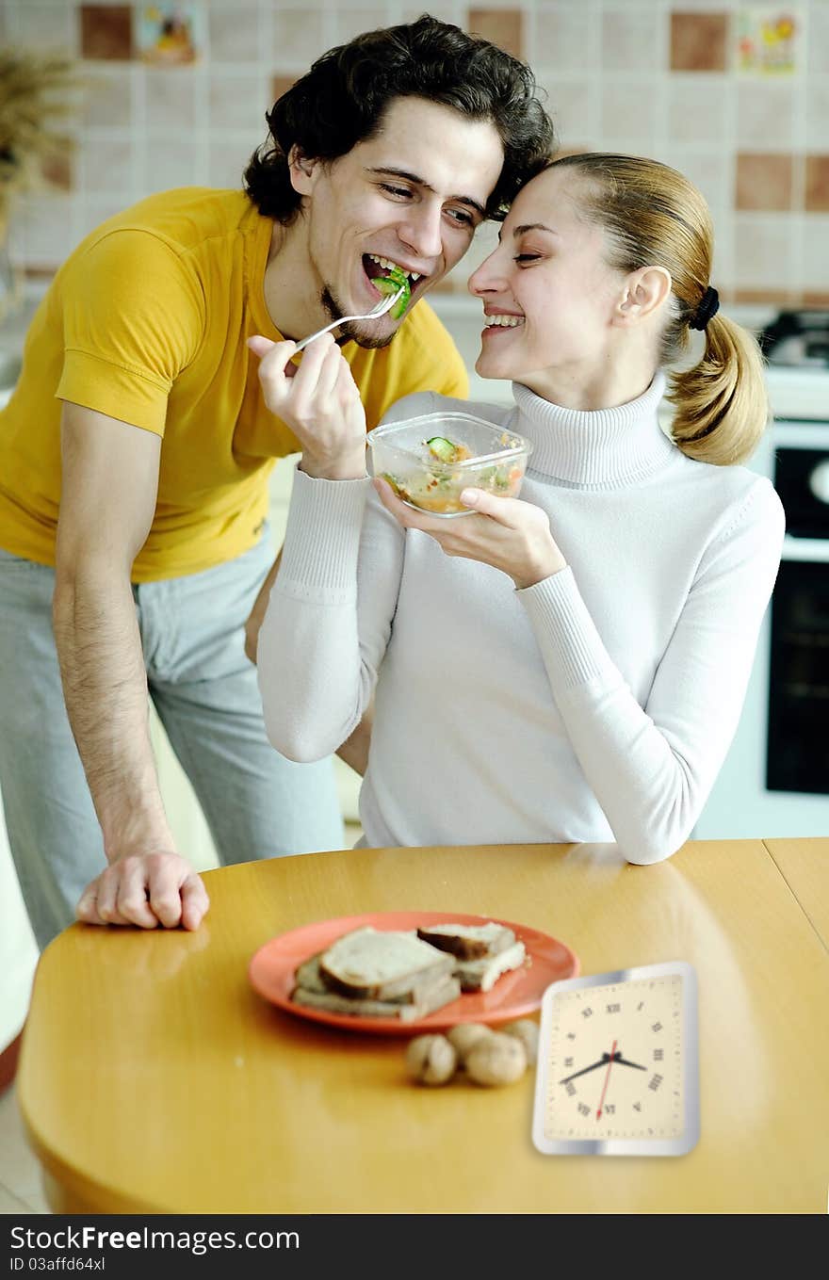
**3:41:32**
